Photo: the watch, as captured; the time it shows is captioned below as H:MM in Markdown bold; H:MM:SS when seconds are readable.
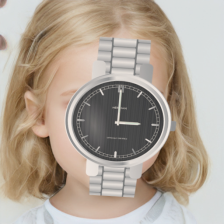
**3:00**
